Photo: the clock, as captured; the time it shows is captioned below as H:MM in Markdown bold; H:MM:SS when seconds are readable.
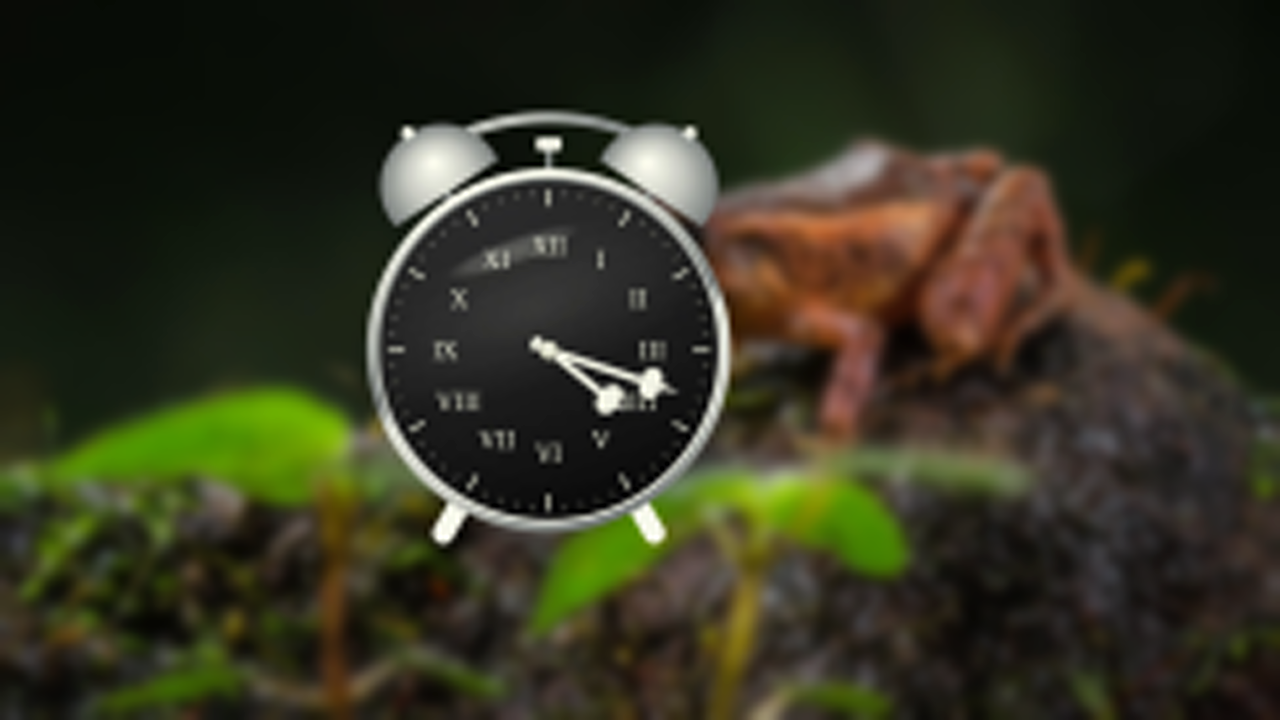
**4:18**
